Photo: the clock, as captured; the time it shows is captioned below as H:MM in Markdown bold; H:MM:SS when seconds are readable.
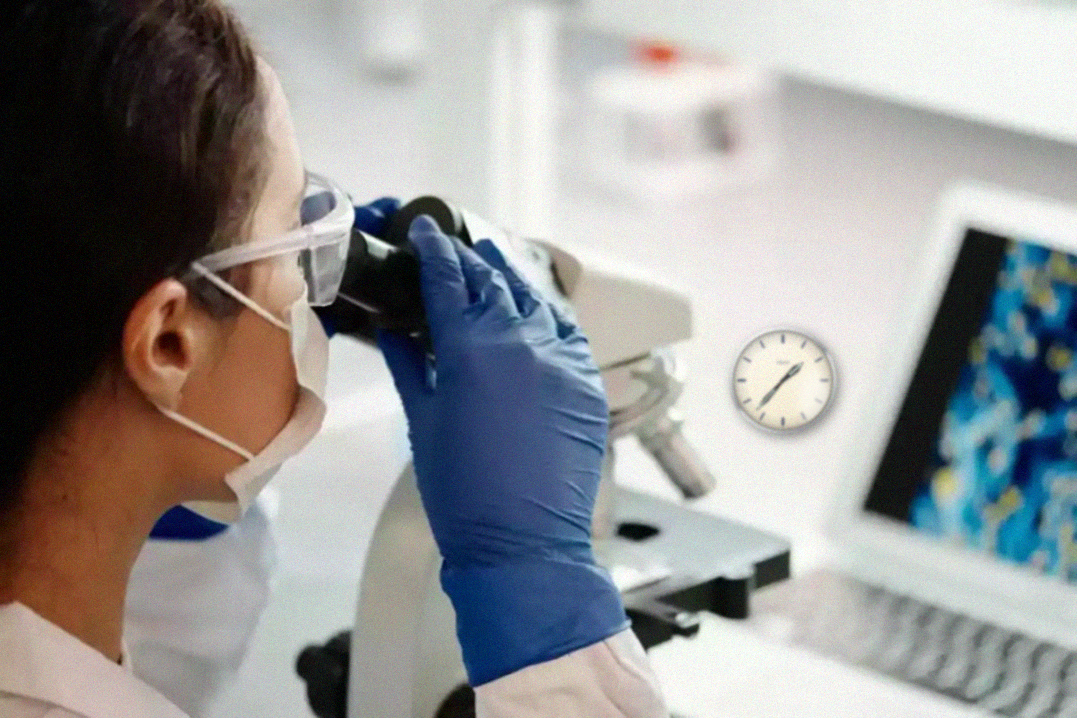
**1:37**
